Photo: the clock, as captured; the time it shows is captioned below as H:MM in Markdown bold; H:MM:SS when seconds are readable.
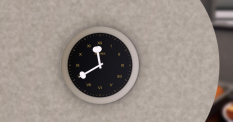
**11:40**
